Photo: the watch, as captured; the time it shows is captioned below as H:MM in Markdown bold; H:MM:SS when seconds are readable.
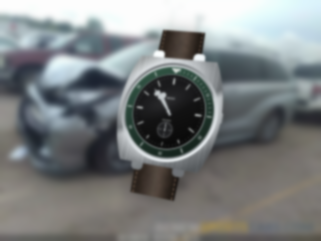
**10:53**
